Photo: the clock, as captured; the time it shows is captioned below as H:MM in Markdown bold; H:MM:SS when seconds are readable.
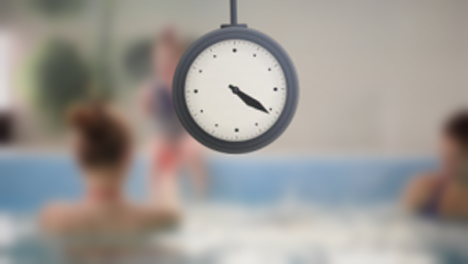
**4:21**
